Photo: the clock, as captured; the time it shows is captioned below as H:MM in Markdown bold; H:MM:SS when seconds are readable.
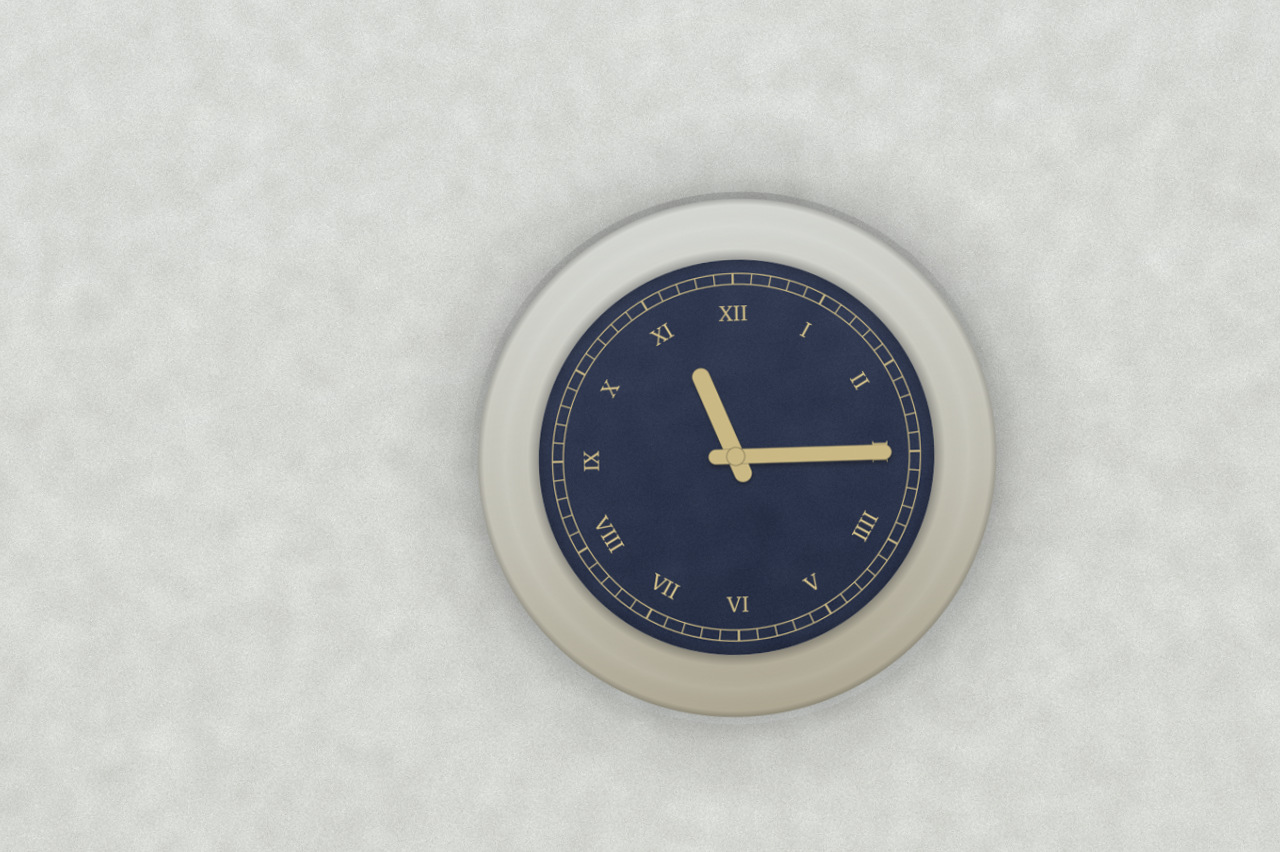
**11:15**
